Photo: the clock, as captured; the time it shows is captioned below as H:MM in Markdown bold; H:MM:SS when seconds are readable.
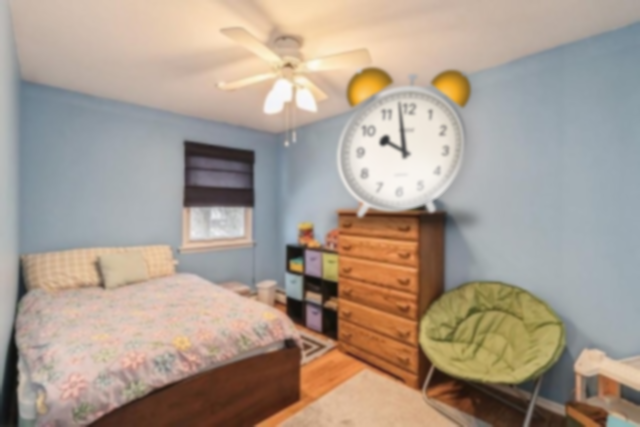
**9:58**
